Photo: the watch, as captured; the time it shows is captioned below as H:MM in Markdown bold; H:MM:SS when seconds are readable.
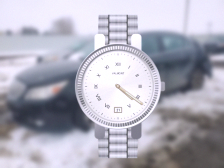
**4:21**
